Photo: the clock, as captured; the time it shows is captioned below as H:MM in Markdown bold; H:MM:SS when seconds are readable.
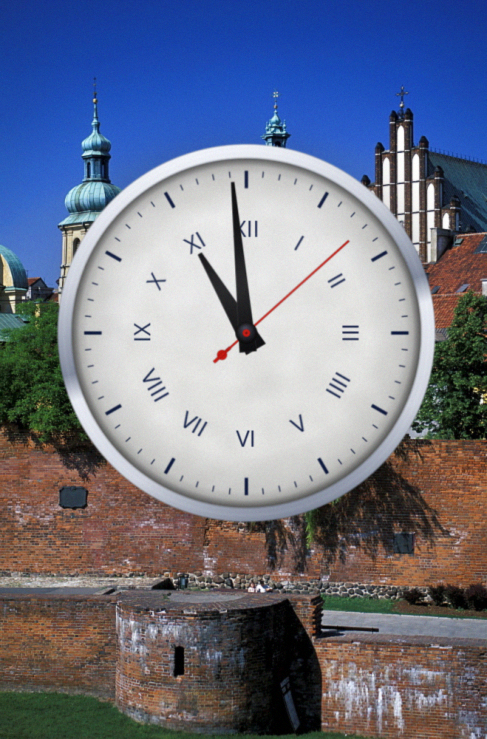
**10:59:08**
